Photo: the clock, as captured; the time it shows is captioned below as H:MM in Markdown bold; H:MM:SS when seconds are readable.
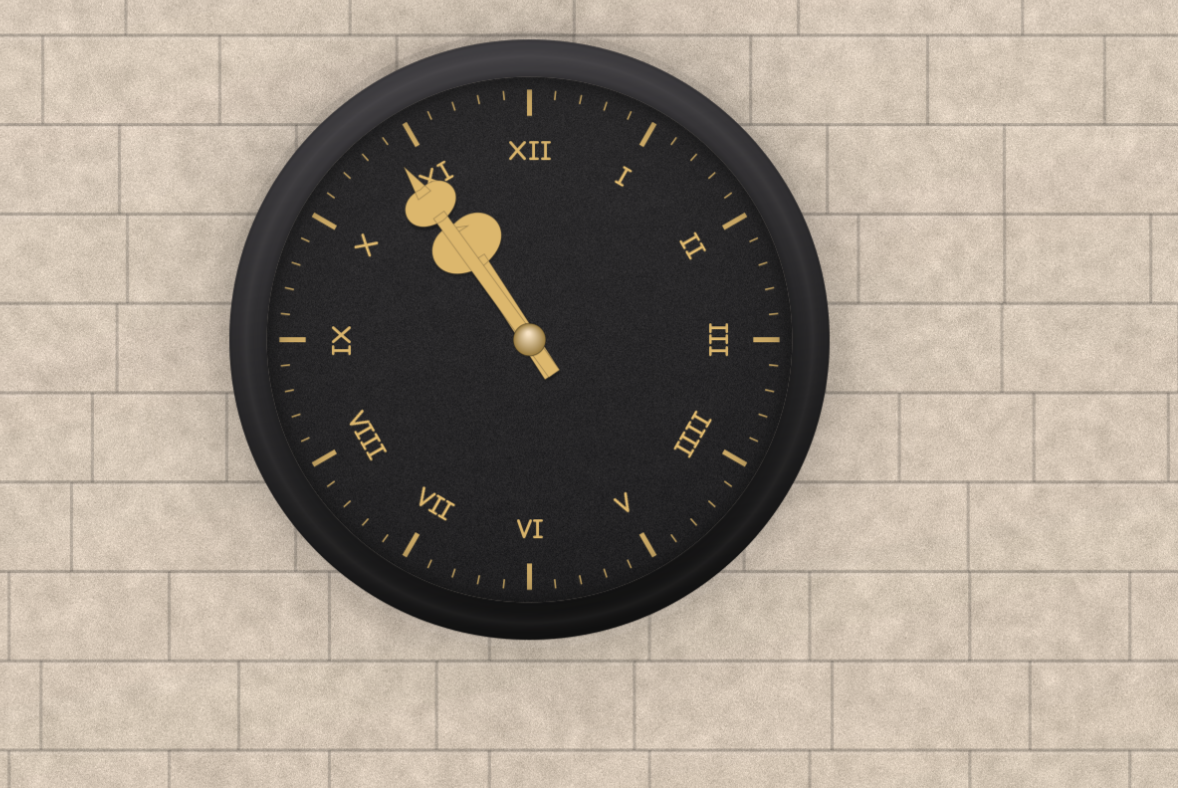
**10:54**
